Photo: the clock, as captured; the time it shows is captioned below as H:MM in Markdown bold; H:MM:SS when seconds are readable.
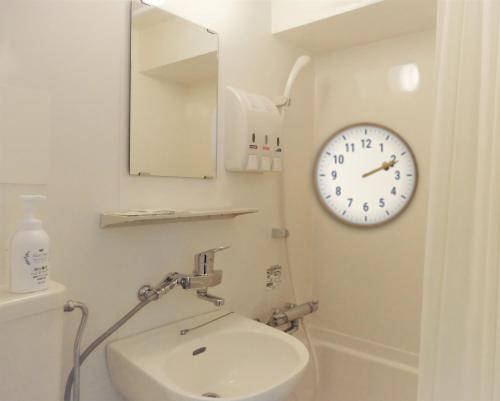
**2:11**
